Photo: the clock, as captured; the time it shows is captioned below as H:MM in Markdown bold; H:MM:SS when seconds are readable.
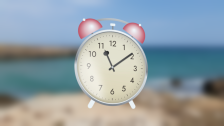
**11:09**
